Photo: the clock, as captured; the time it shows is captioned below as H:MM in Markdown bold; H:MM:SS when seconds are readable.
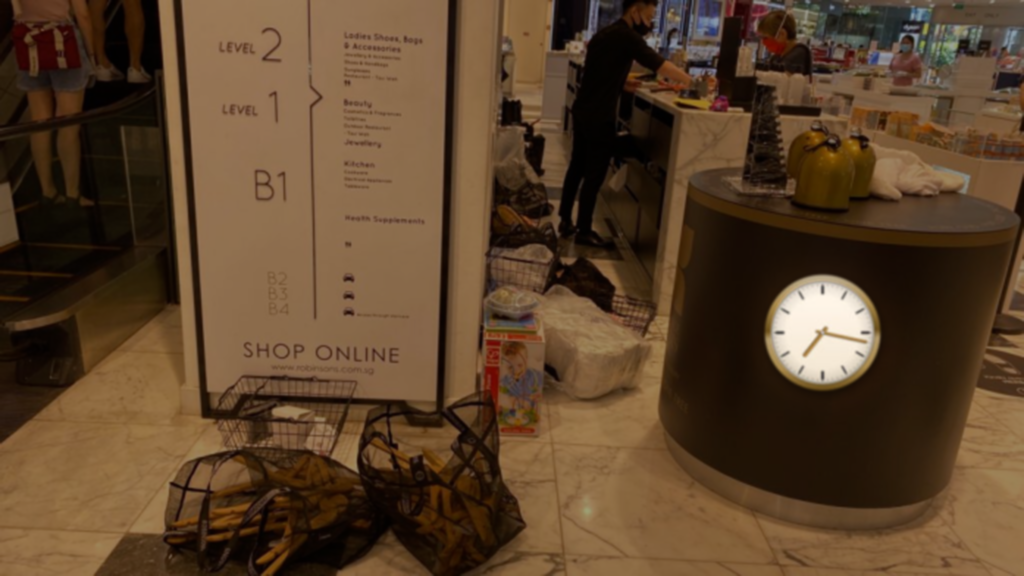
**7:17**
